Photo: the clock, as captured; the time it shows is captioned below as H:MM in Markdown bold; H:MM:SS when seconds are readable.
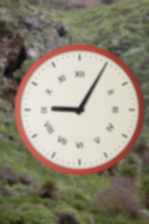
**9:05**
